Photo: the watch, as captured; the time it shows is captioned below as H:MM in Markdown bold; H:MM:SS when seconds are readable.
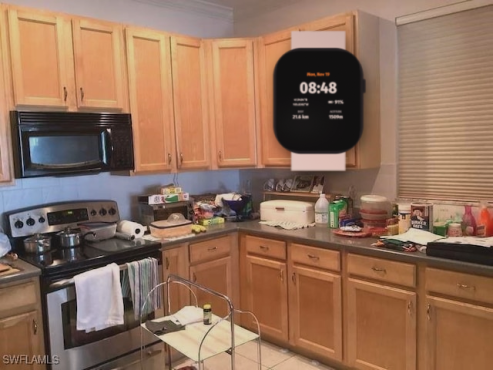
**8:48**
